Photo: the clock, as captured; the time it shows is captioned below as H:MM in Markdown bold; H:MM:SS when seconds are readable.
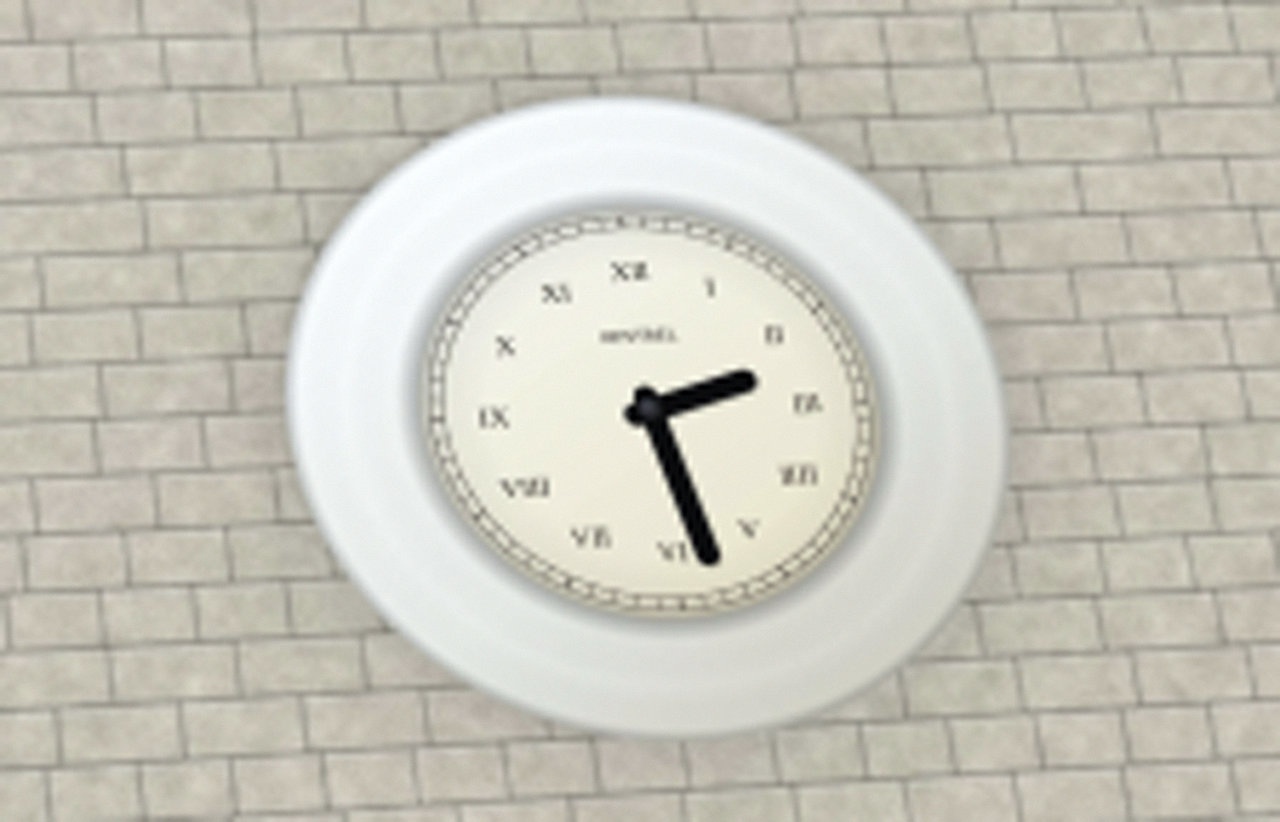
**2:28**
